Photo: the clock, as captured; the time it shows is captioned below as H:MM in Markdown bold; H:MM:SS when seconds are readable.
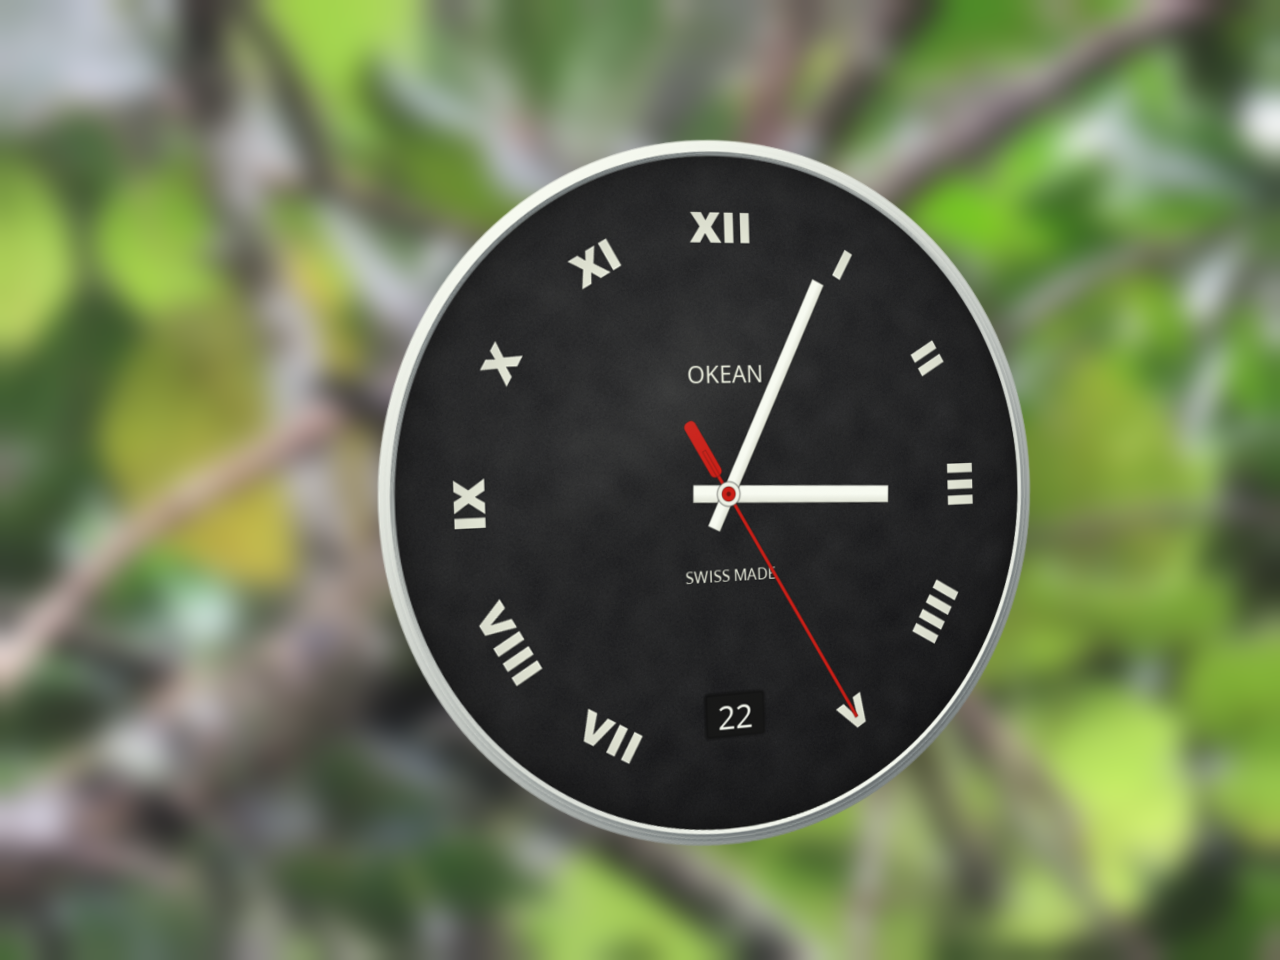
**3:04:25**
